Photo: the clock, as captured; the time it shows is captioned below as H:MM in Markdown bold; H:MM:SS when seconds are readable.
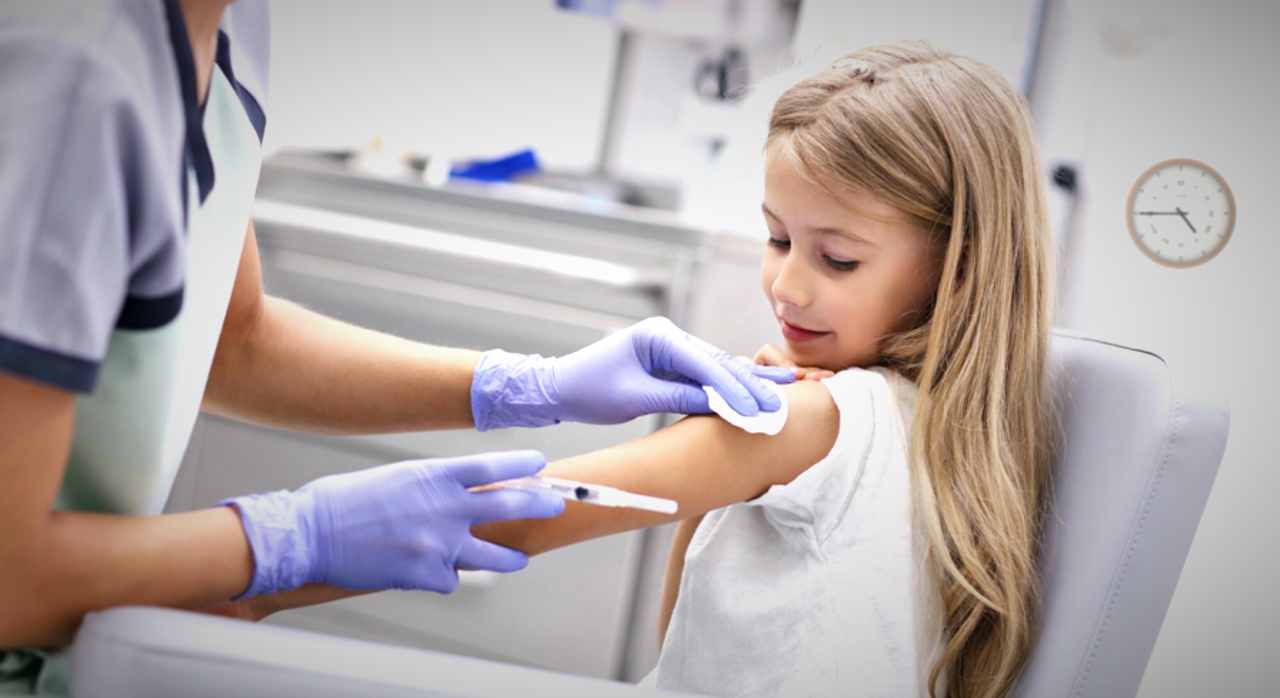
**4:45**
